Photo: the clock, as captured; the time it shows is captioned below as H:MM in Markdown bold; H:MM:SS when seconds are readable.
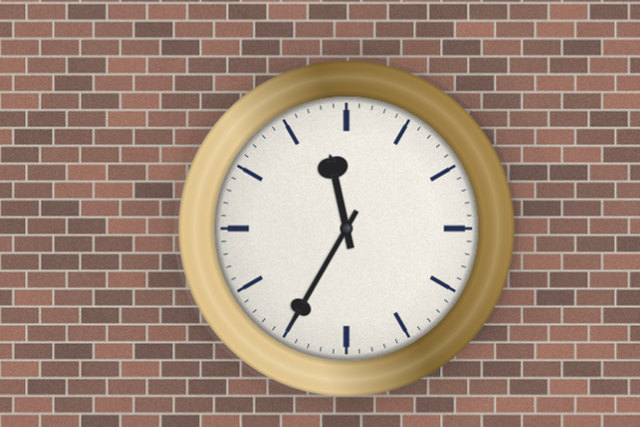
**11:35**
